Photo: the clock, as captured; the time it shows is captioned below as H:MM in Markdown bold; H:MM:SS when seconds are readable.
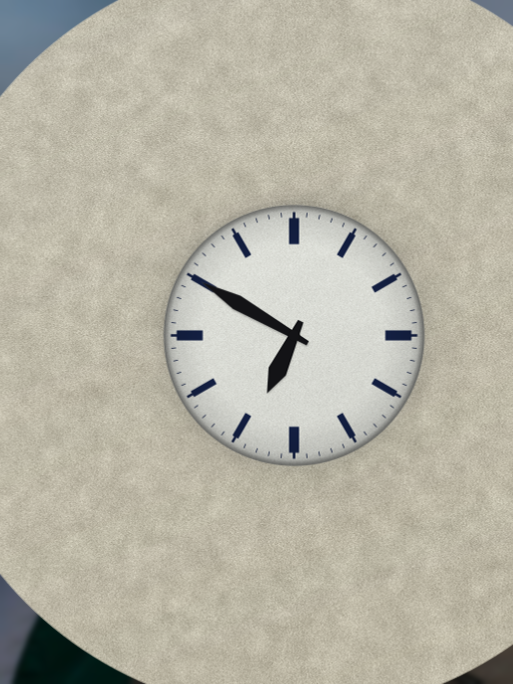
**6:50**
